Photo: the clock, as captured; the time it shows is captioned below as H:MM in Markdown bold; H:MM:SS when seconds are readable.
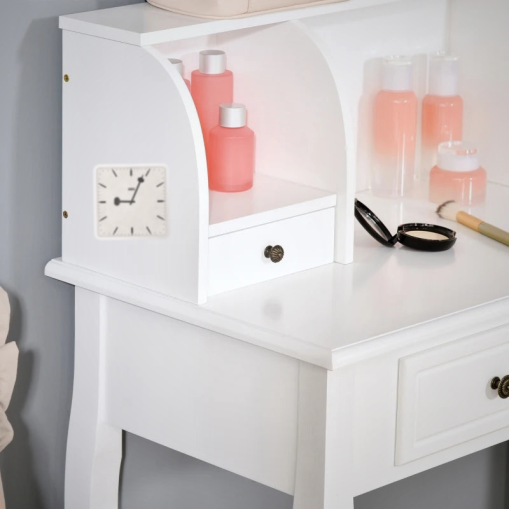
**9:04**
